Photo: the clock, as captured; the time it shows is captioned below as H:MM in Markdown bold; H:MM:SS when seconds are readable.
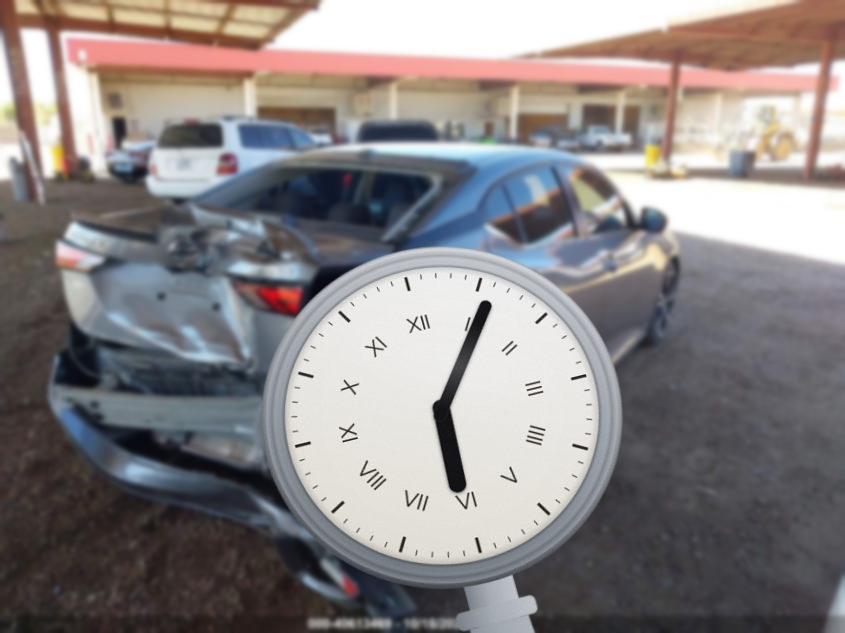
**6:06**
